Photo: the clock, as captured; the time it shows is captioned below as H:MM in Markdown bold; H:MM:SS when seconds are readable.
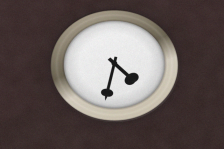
**4:32**
